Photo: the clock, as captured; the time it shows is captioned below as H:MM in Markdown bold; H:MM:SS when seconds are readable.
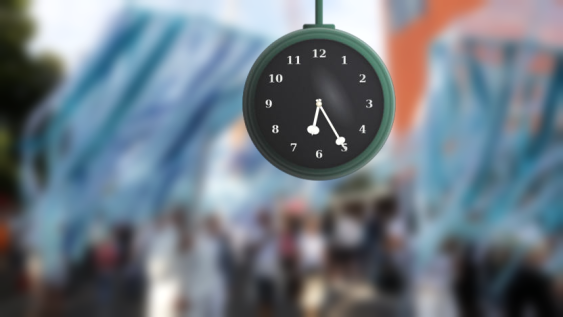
**6:25**
